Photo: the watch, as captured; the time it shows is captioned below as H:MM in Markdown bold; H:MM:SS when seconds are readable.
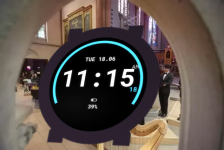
**11:15**
